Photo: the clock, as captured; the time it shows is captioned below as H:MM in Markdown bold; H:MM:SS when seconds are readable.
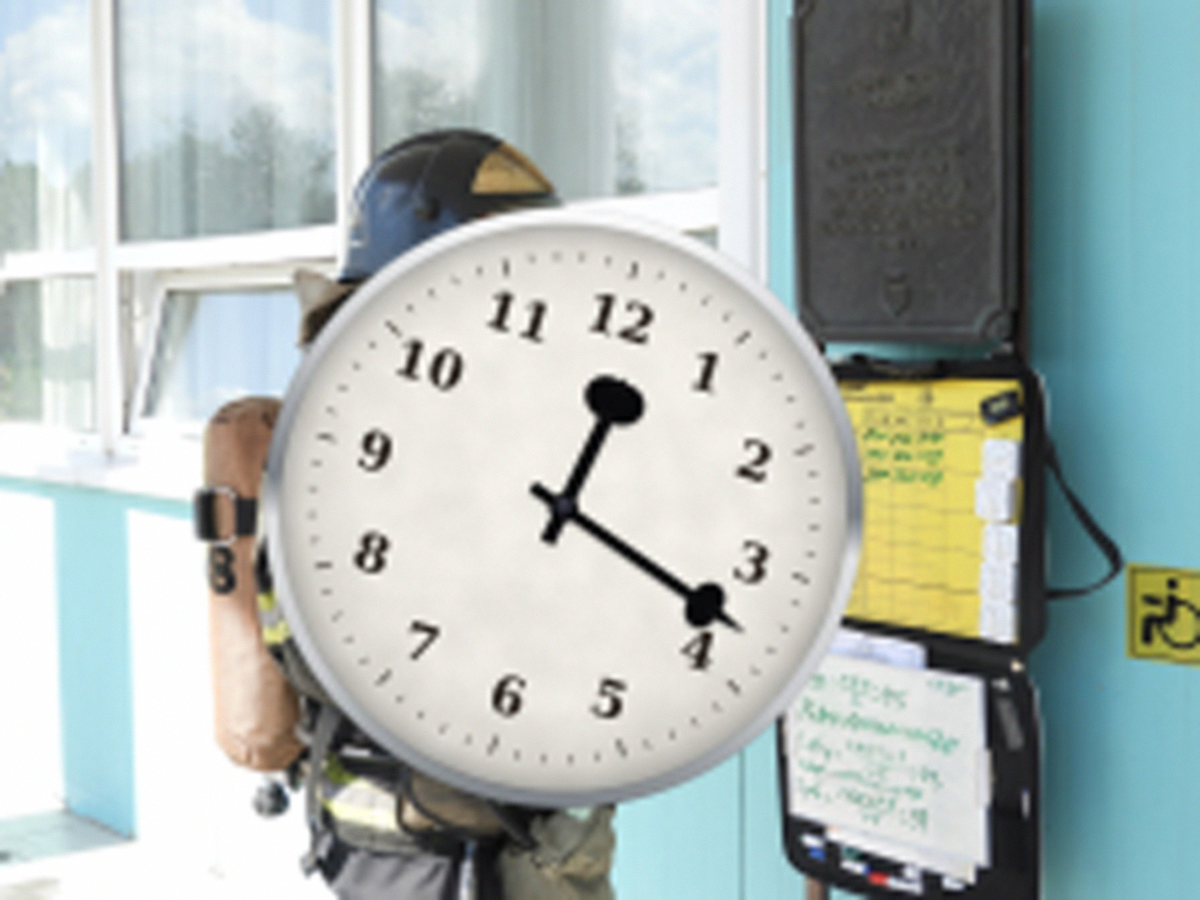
**12:18**
